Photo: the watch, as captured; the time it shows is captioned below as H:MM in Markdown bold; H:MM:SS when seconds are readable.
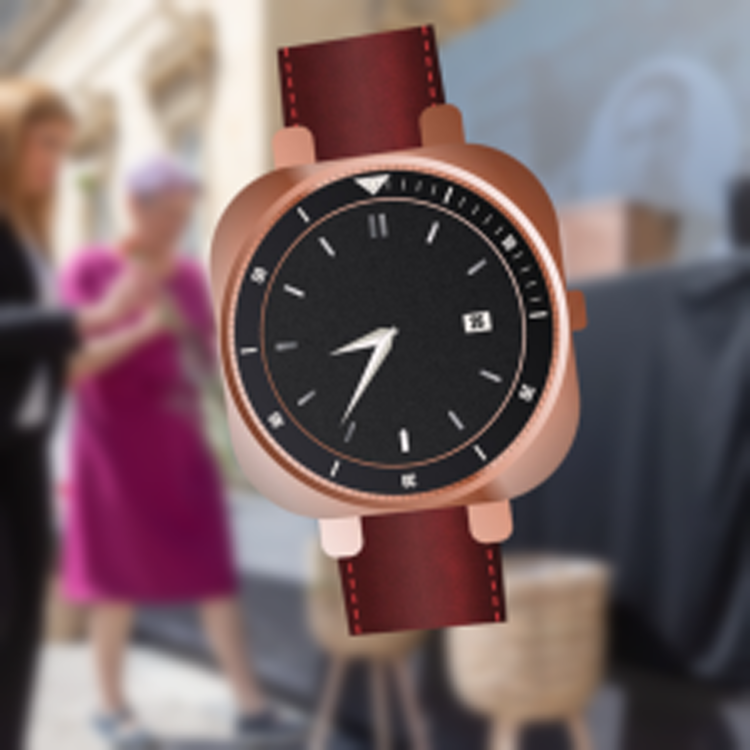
**8:36**
